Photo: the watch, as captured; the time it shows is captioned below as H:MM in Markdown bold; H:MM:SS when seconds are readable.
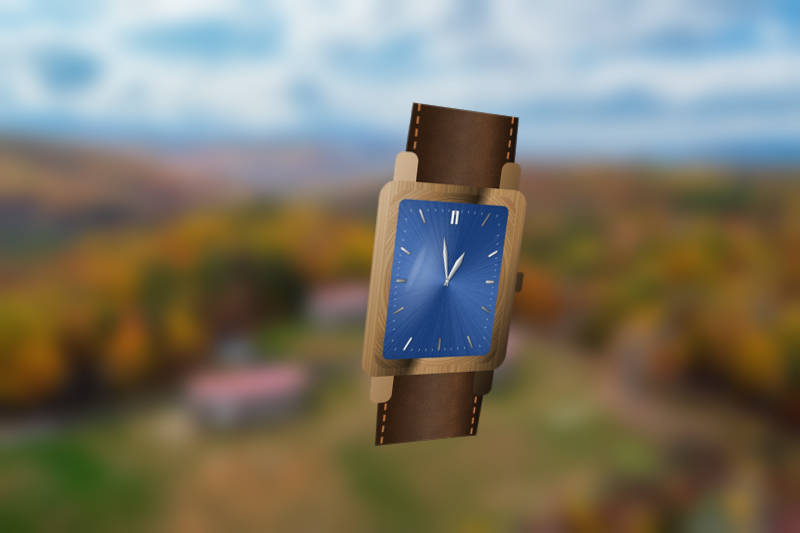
**12:58**
